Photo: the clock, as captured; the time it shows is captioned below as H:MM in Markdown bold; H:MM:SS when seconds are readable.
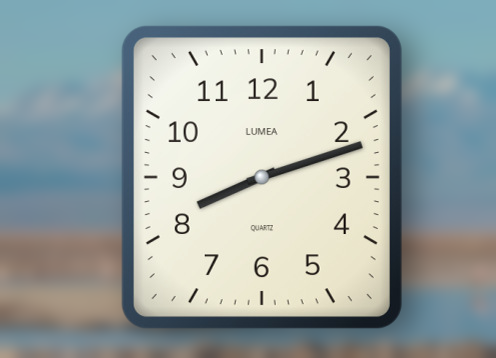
**8:12**
